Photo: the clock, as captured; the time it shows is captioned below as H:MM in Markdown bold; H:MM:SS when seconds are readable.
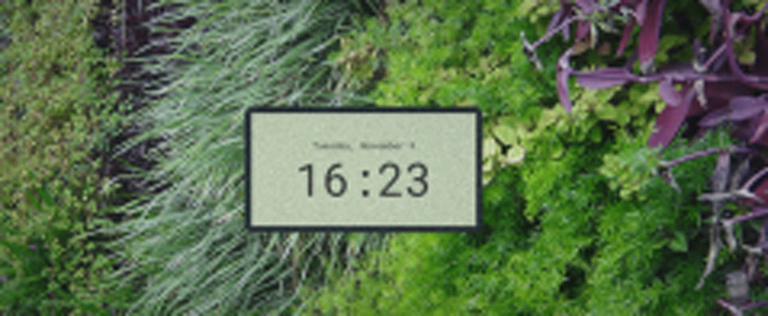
**16:23**
